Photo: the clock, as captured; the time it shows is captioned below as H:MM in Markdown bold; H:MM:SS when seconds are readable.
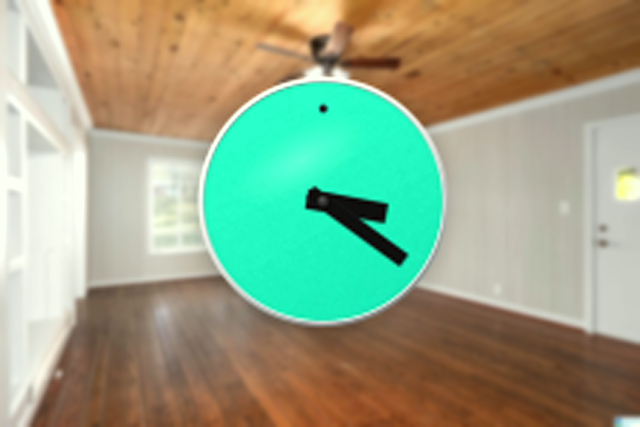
**3:21**
